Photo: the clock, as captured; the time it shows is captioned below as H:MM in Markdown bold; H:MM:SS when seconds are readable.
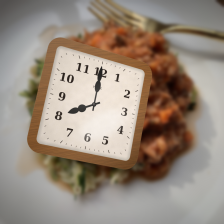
**8:00**
